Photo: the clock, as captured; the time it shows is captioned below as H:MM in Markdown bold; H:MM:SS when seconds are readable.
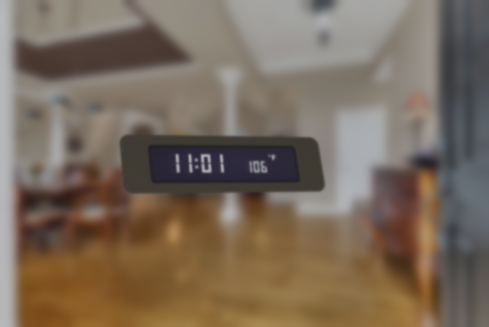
**11:01**
